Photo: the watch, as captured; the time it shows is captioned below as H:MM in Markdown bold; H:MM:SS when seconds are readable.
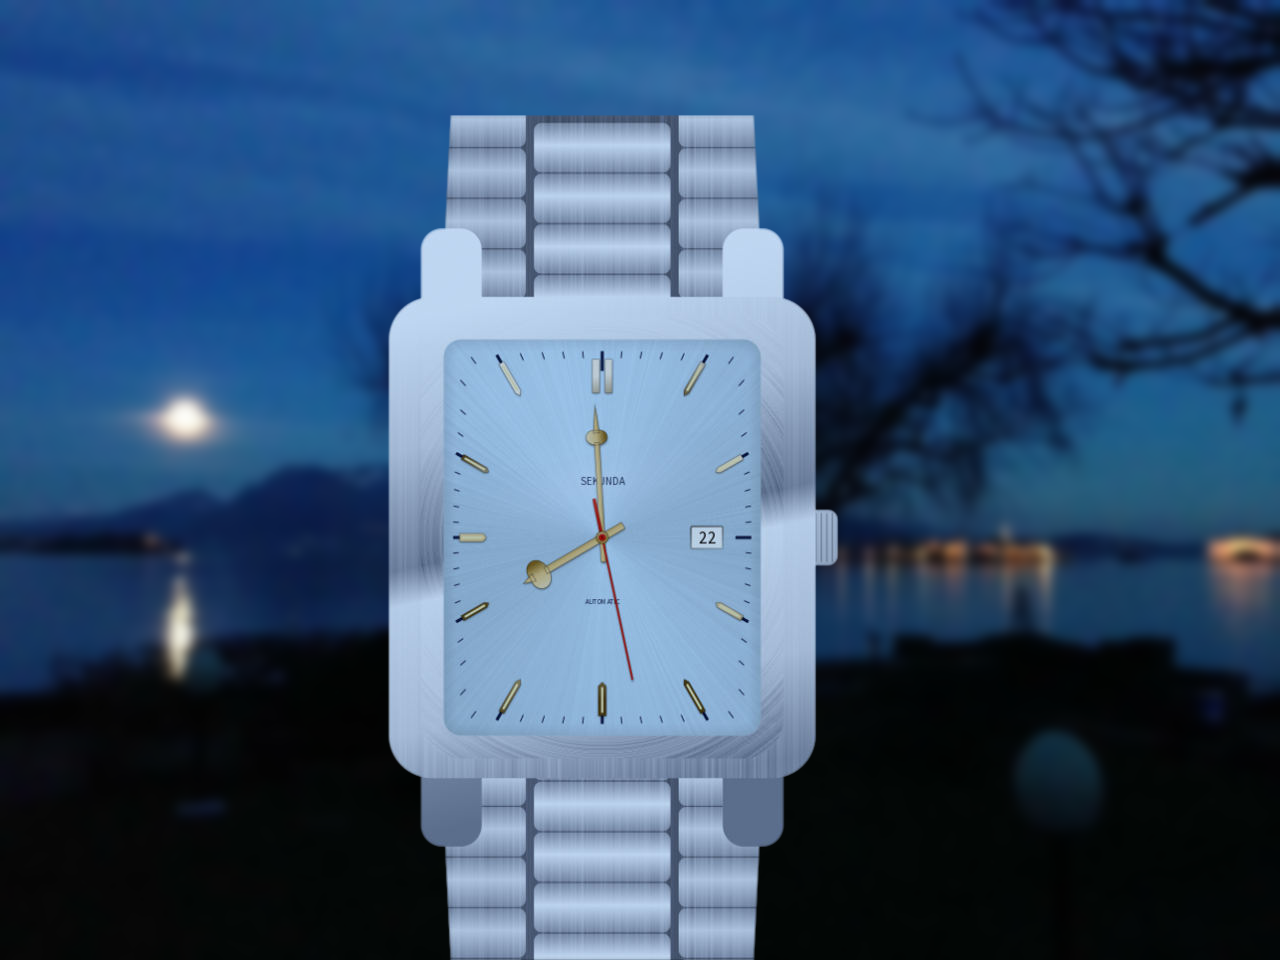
**7:59:28**
